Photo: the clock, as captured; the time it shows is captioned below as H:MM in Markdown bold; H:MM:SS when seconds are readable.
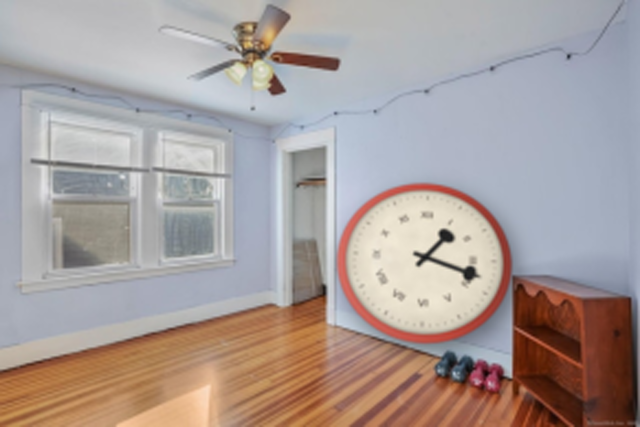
**1:18**
